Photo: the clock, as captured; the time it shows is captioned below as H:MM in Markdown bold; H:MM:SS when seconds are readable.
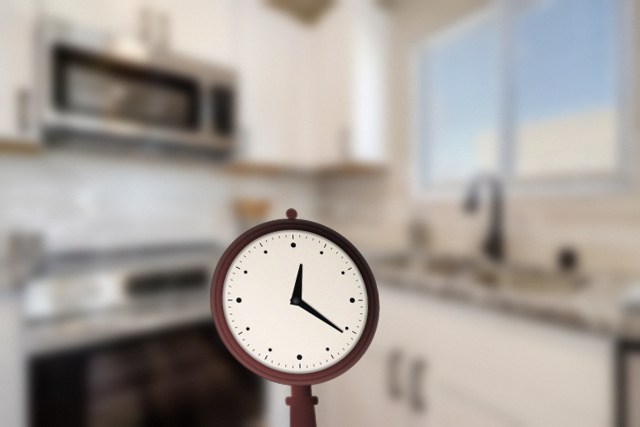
**12:21**
